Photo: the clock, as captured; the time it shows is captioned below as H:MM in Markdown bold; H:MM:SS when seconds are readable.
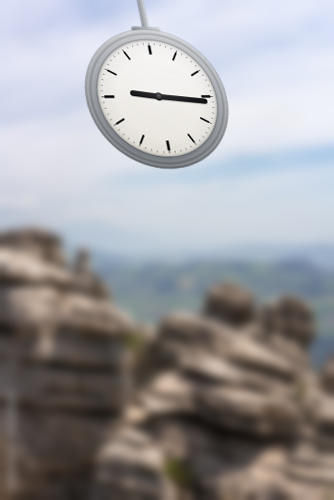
**9:16**
